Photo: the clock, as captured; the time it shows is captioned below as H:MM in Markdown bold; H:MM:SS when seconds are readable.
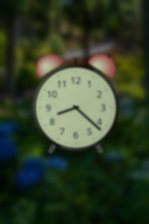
**8:22**
